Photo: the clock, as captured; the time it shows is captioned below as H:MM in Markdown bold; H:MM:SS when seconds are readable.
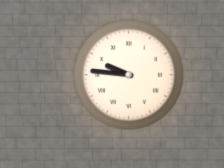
**9:46**
